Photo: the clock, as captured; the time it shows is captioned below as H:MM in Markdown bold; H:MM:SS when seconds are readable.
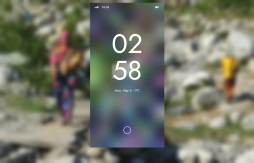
**2:58**
